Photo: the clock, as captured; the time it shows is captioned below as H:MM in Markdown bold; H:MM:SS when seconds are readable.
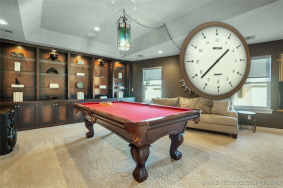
**1:38**
